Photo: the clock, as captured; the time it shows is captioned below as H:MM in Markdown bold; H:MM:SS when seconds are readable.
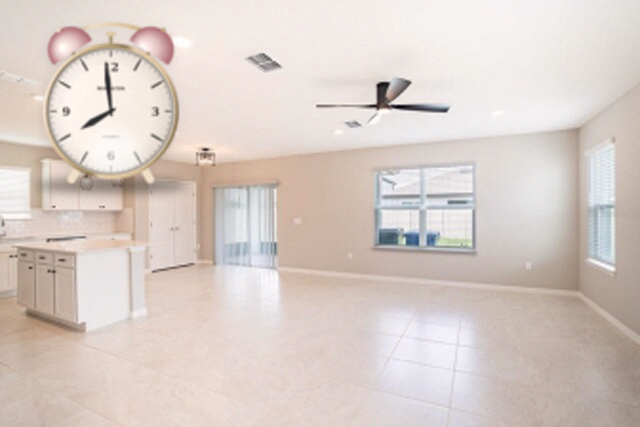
**7:59**
